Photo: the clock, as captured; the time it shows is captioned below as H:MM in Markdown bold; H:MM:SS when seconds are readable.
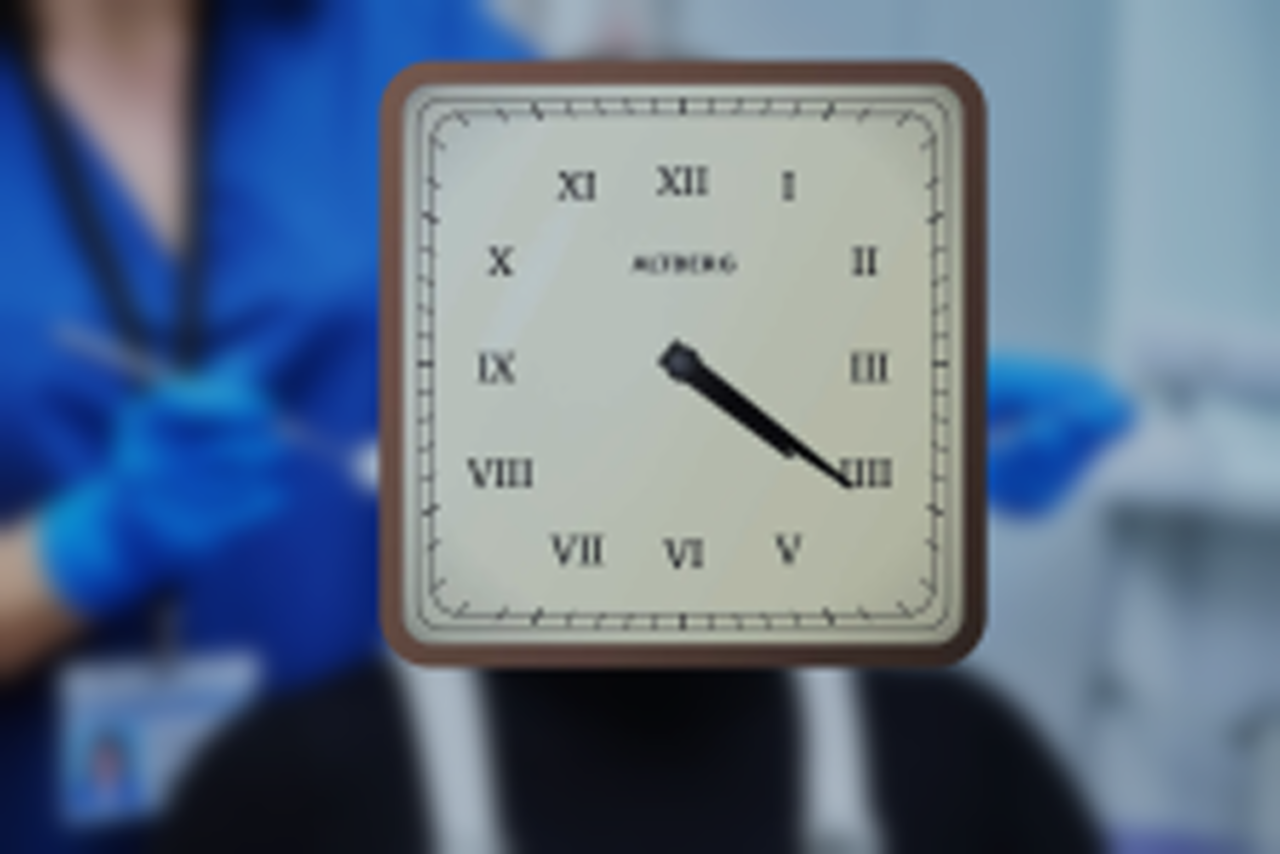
**4:21**
